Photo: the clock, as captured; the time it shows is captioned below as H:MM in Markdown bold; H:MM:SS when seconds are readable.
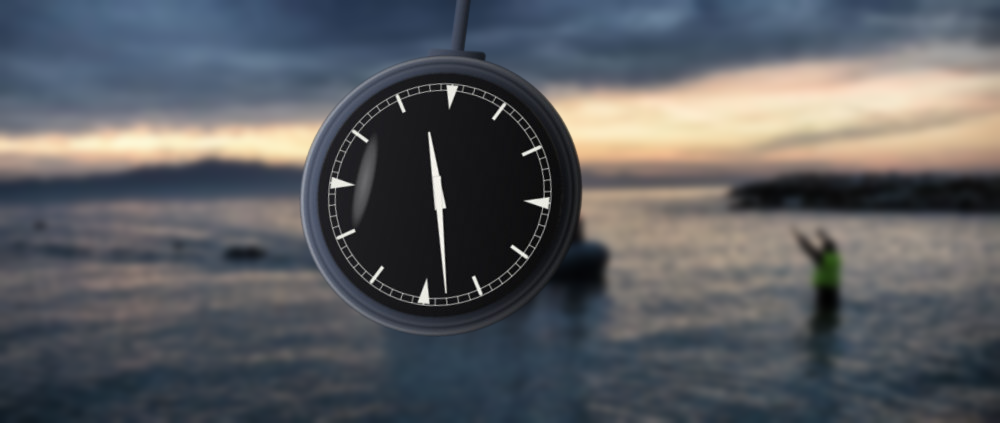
**11:28**
